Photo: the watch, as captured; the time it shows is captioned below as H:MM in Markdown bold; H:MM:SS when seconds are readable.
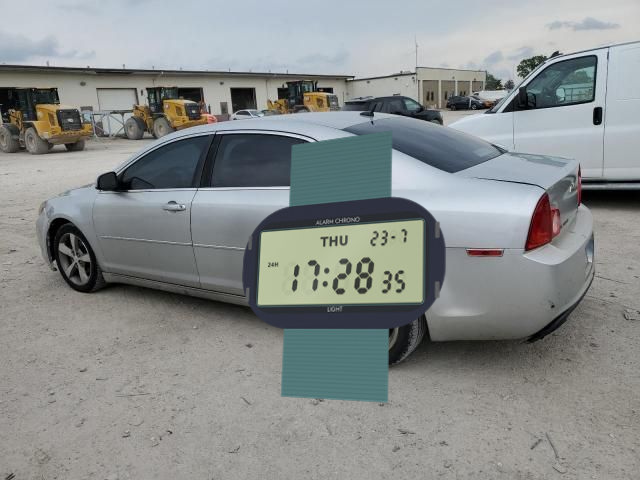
**17:28:35**
